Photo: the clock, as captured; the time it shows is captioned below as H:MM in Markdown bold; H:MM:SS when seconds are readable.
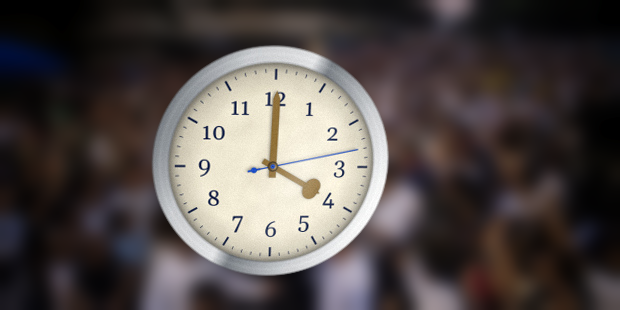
**4:00:13**
